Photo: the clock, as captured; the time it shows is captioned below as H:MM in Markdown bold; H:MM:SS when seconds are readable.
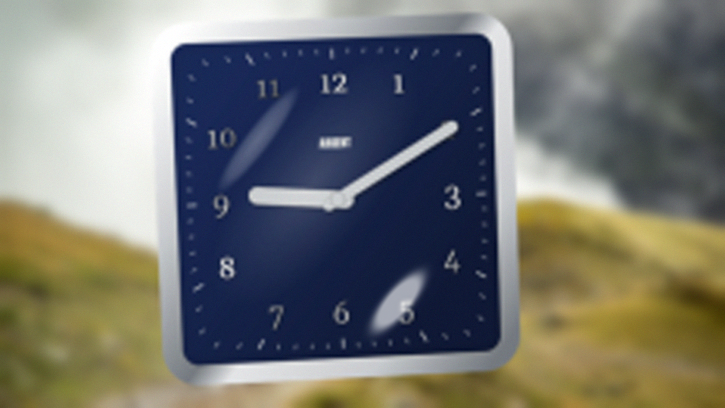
**9:10**
